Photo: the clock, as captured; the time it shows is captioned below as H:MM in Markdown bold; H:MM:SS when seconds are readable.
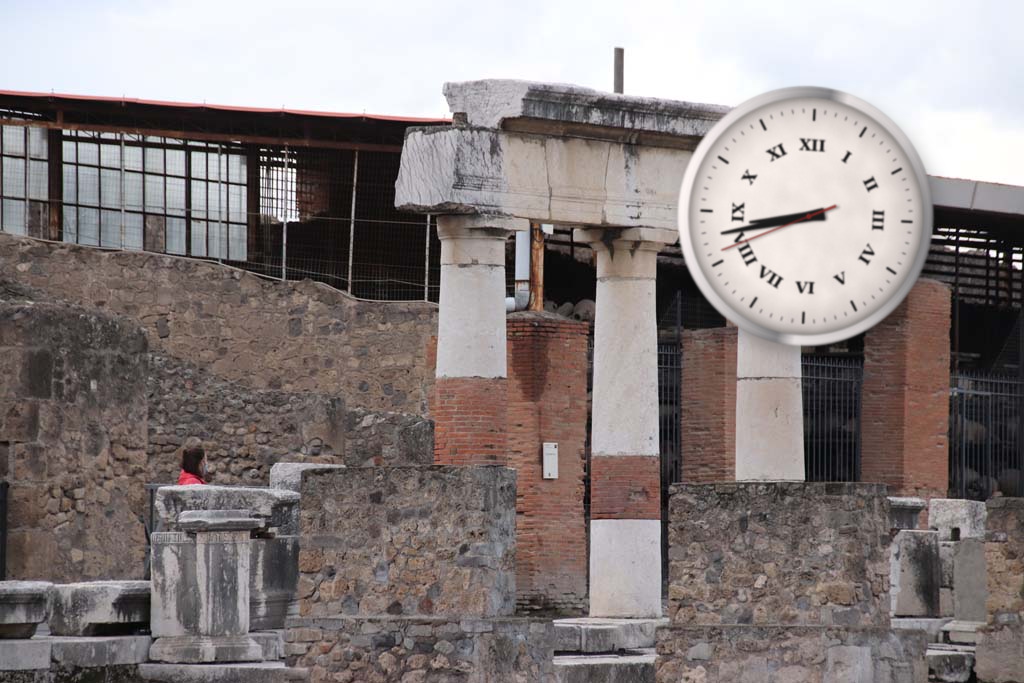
**8:42:41**
